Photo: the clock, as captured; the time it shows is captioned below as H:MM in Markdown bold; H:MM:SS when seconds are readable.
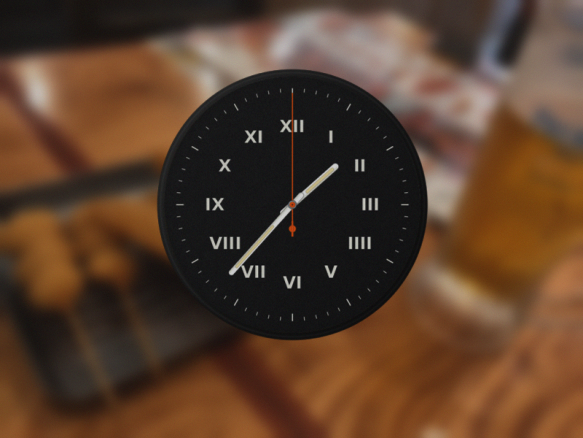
**1:37:00**
